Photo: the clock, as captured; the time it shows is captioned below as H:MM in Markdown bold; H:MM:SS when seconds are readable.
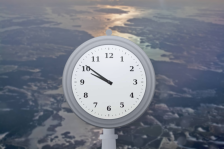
**9:51**
